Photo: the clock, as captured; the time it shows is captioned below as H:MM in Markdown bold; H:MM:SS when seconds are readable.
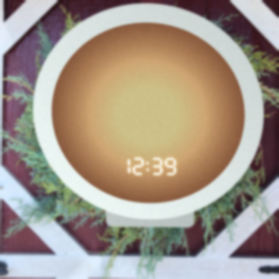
**12:39**
